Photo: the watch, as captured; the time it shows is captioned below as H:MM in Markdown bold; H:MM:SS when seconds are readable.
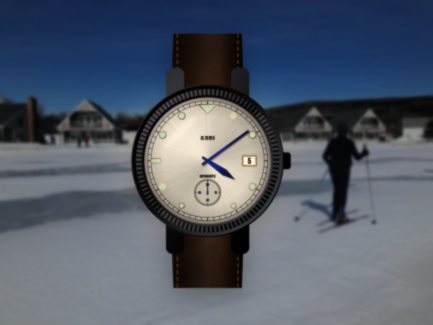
**4:09**
